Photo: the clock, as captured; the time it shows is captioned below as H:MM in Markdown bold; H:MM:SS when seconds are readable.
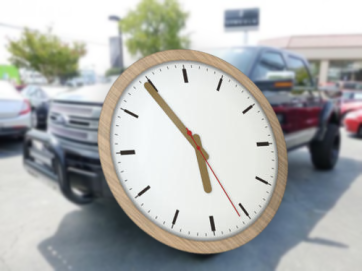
**5:54:26**
